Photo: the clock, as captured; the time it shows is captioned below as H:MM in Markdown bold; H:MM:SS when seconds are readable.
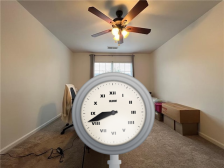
**8:42**
